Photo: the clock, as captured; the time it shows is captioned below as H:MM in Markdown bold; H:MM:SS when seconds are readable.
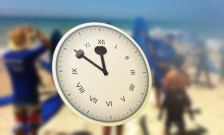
**11:51**
